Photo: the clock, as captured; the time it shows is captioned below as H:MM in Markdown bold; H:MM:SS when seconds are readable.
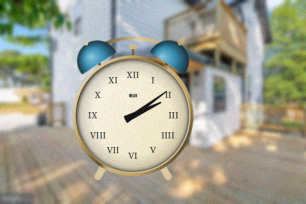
**2:09**
